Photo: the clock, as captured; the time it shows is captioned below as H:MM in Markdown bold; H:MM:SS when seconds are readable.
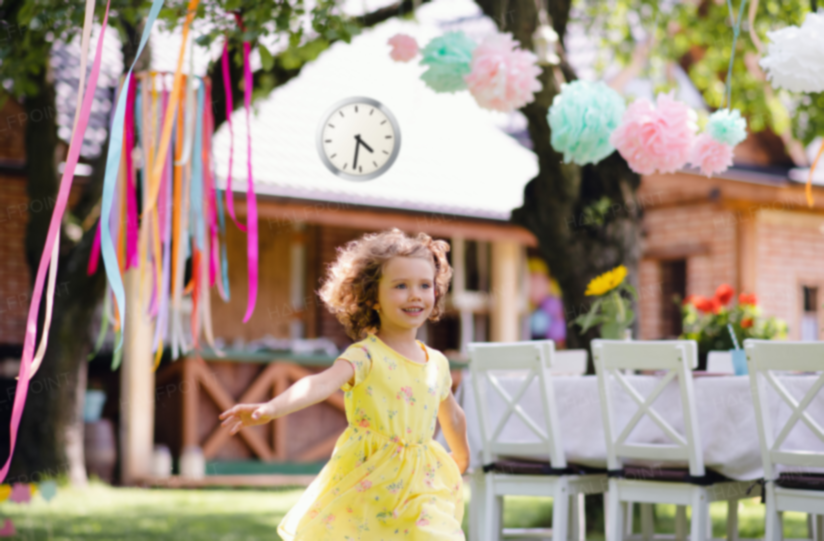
**4:32**
